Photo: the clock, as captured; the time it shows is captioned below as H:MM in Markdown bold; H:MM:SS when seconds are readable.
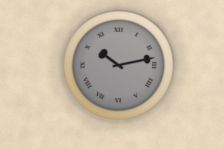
**10:13**
